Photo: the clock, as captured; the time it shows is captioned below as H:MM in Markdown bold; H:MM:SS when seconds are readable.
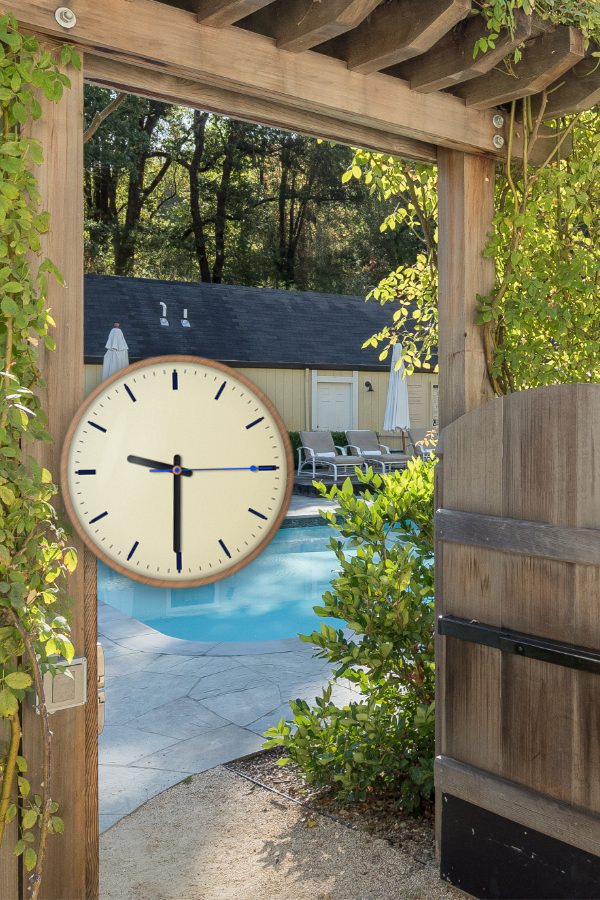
**9:30:15**
